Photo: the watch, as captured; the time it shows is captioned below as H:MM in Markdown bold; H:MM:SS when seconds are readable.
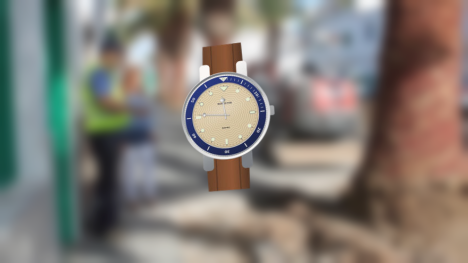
**11:46**
